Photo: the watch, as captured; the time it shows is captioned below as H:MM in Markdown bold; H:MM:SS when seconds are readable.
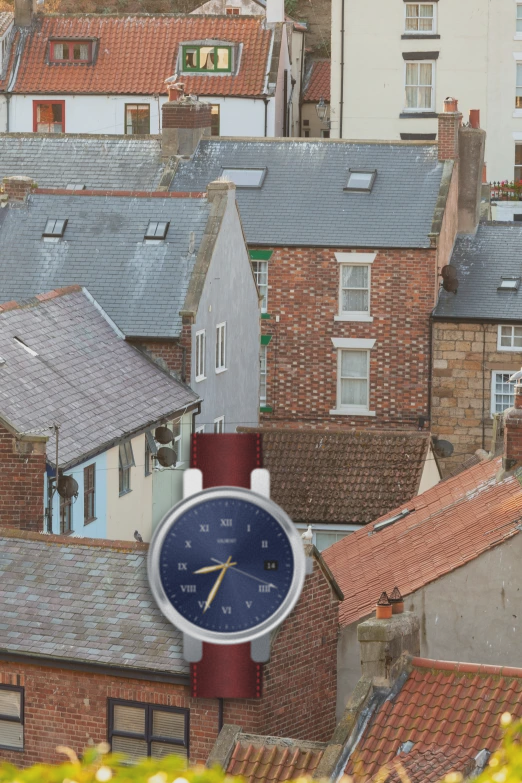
**8:34:19**
